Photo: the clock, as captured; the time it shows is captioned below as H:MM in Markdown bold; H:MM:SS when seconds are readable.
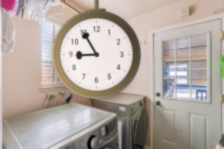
**8:55**
